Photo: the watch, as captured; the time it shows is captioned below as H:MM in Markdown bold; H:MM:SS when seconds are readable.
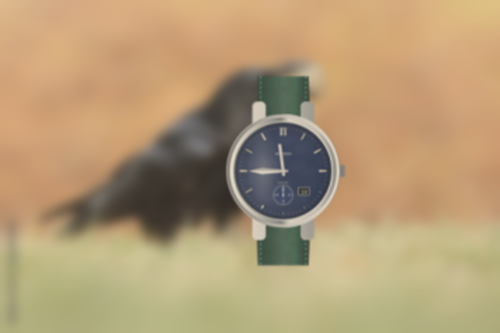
**11:45**
